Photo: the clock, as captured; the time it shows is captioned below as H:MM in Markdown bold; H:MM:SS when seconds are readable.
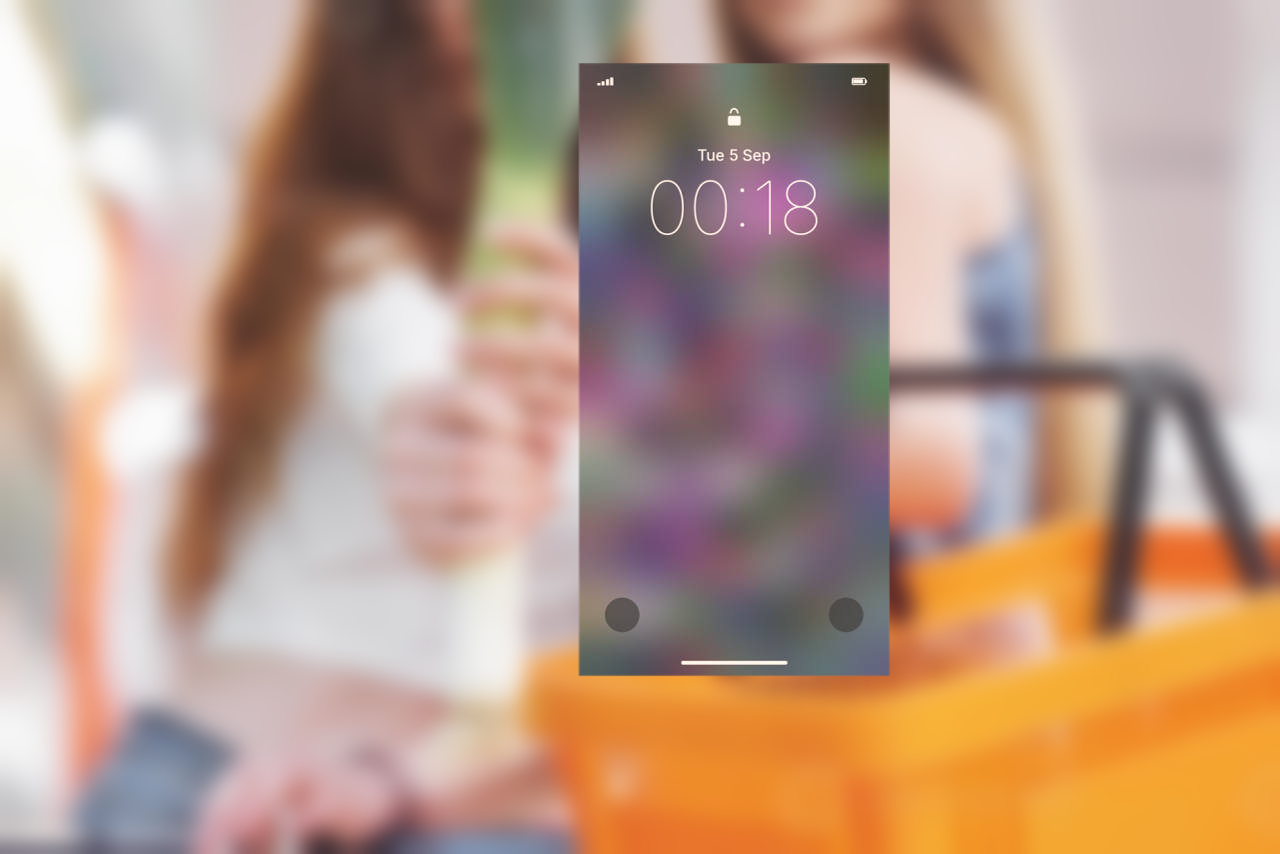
**0:18**
